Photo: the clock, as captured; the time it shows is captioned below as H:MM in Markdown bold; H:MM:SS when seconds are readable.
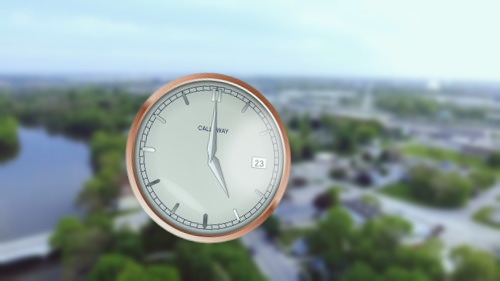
**5:00**
